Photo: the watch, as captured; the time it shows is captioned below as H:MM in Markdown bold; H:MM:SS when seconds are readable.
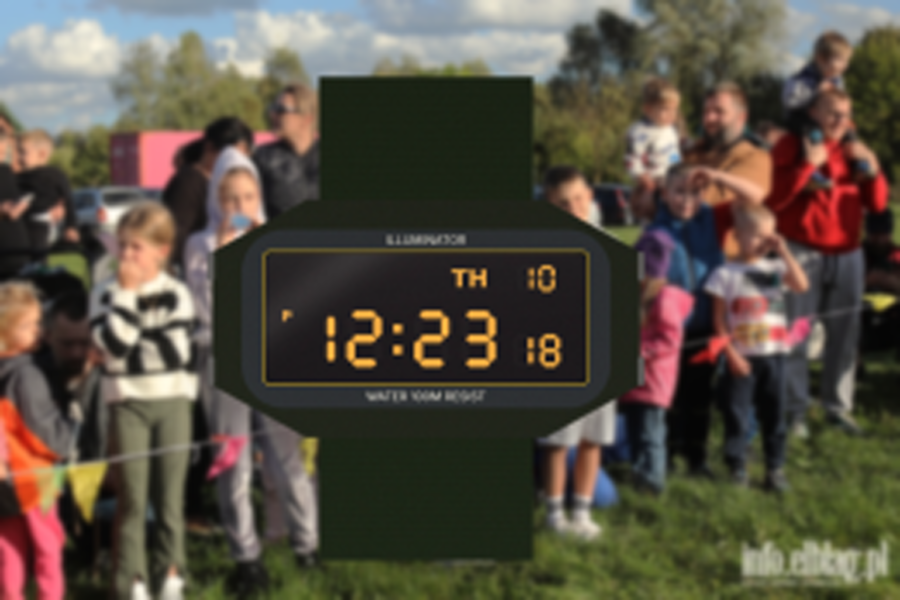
**12:23:18**
